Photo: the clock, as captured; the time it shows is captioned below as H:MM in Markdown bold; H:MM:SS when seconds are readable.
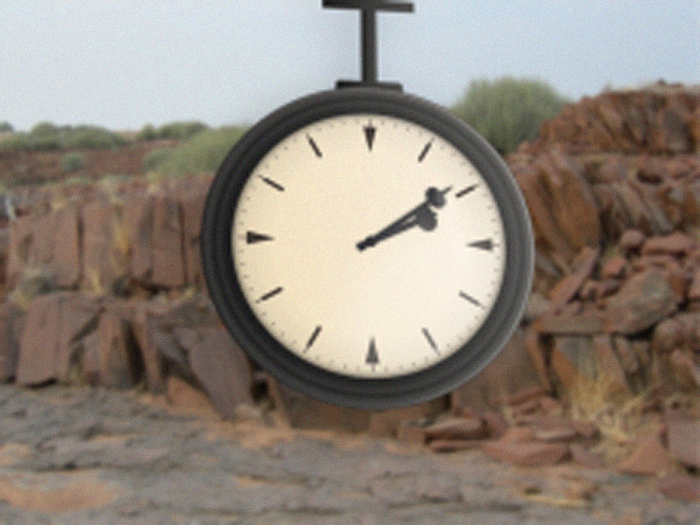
**2:09**
